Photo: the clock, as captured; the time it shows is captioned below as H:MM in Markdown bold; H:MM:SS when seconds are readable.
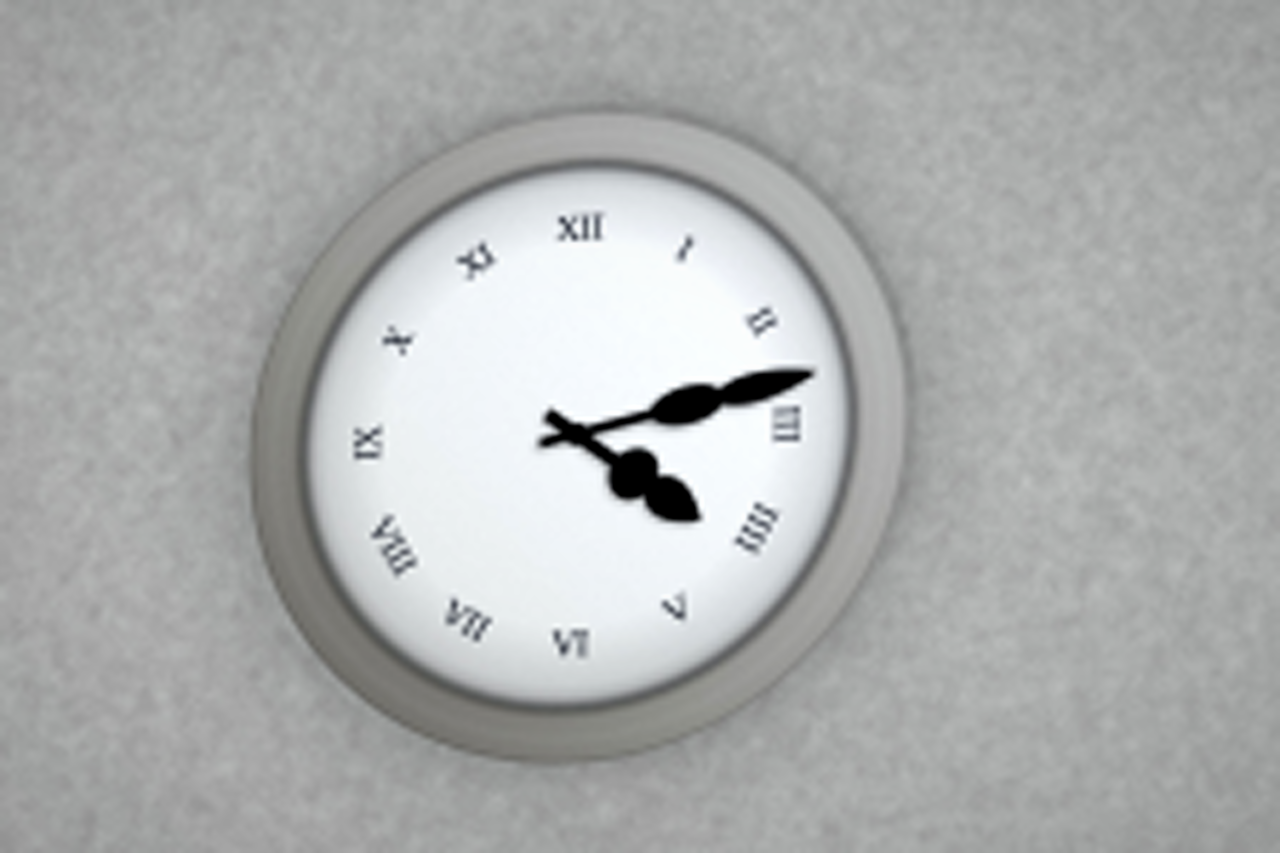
**4:13**
